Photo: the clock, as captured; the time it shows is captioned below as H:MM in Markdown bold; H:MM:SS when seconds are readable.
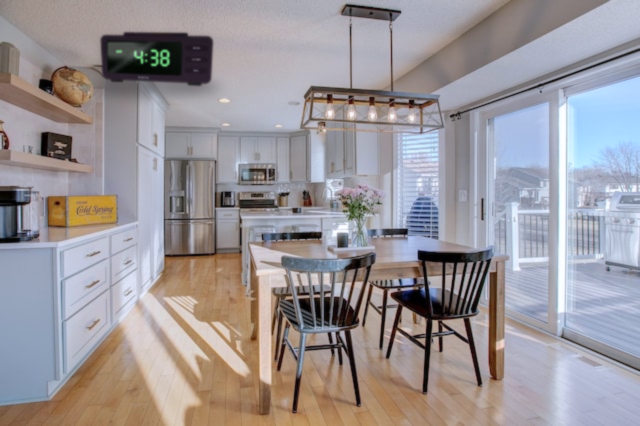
**4:38**
